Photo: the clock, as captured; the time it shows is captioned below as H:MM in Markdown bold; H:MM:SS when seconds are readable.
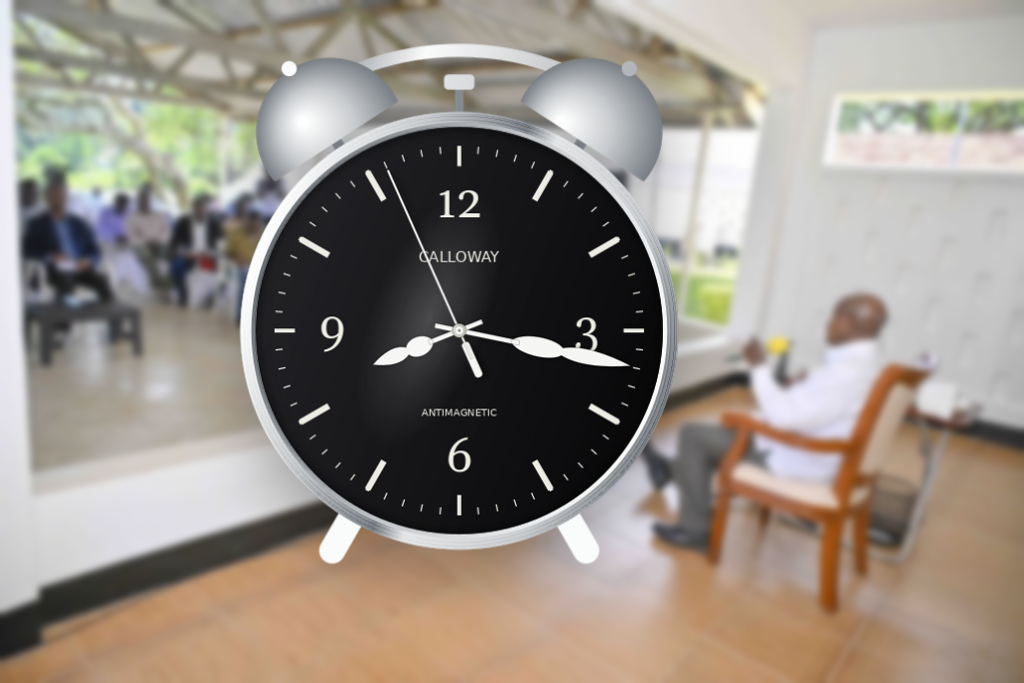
**8:16:56**
